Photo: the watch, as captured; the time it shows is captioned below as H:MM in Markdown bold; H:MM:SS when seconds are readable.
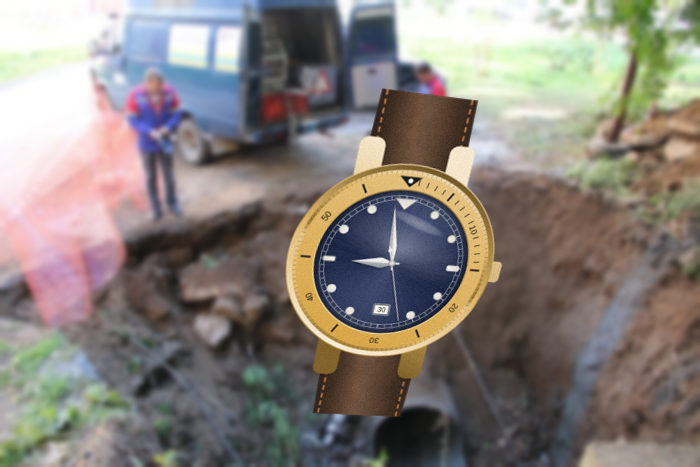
**8:58:27**
